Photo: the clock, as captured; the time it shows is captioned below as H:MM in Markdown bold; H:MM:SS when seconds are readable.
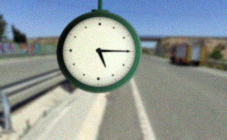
**5:15**
